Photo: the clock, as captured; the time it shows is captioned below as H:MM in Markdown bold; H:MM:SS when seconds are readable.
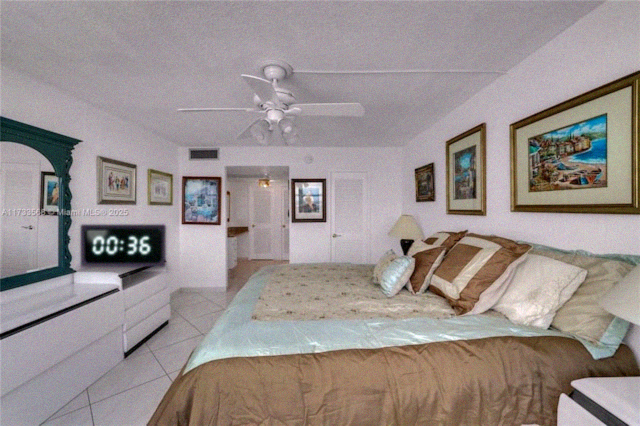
**0:36**
